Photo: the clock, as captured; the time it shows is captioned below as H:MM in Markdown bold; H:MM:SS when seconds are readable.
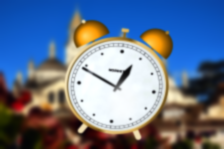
**12:49**
